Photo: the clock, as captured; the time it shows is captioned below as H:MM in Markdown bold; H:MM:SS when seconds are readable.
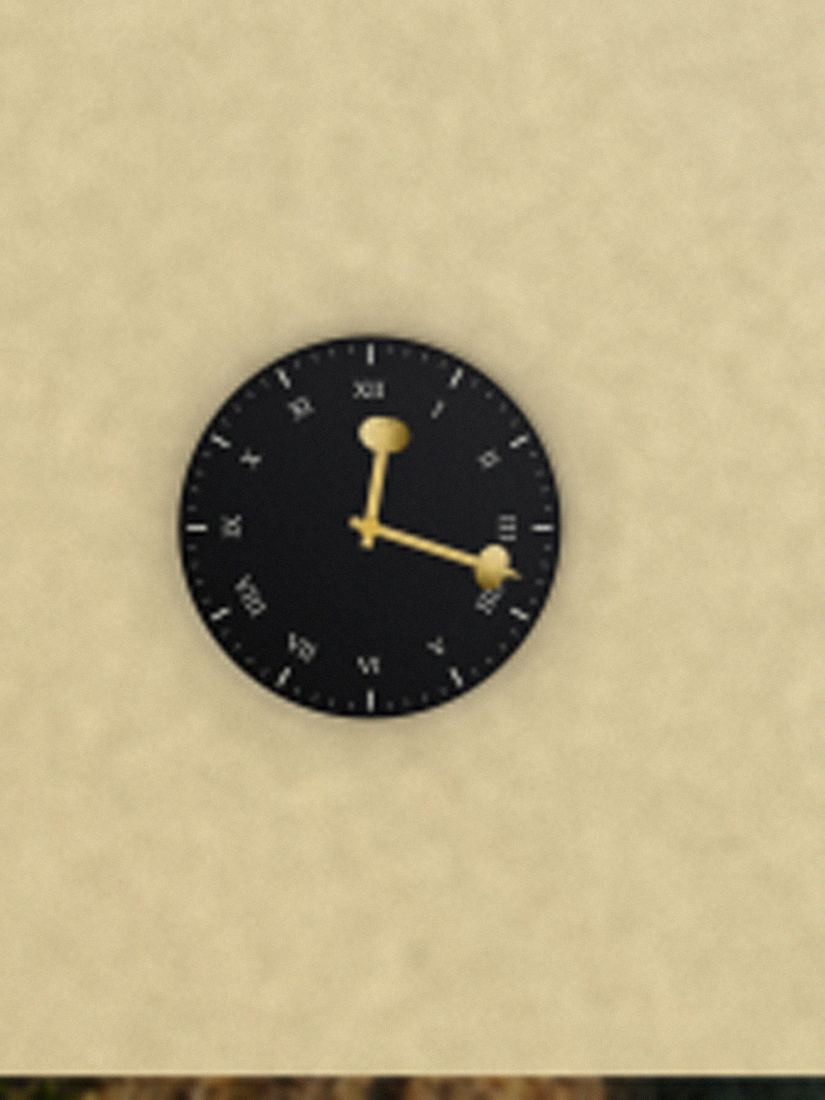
**12:18**
